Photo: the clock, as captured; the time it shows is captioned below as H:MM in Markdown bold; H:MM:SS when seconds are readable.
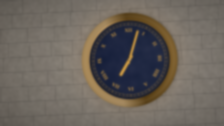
**7:03**
